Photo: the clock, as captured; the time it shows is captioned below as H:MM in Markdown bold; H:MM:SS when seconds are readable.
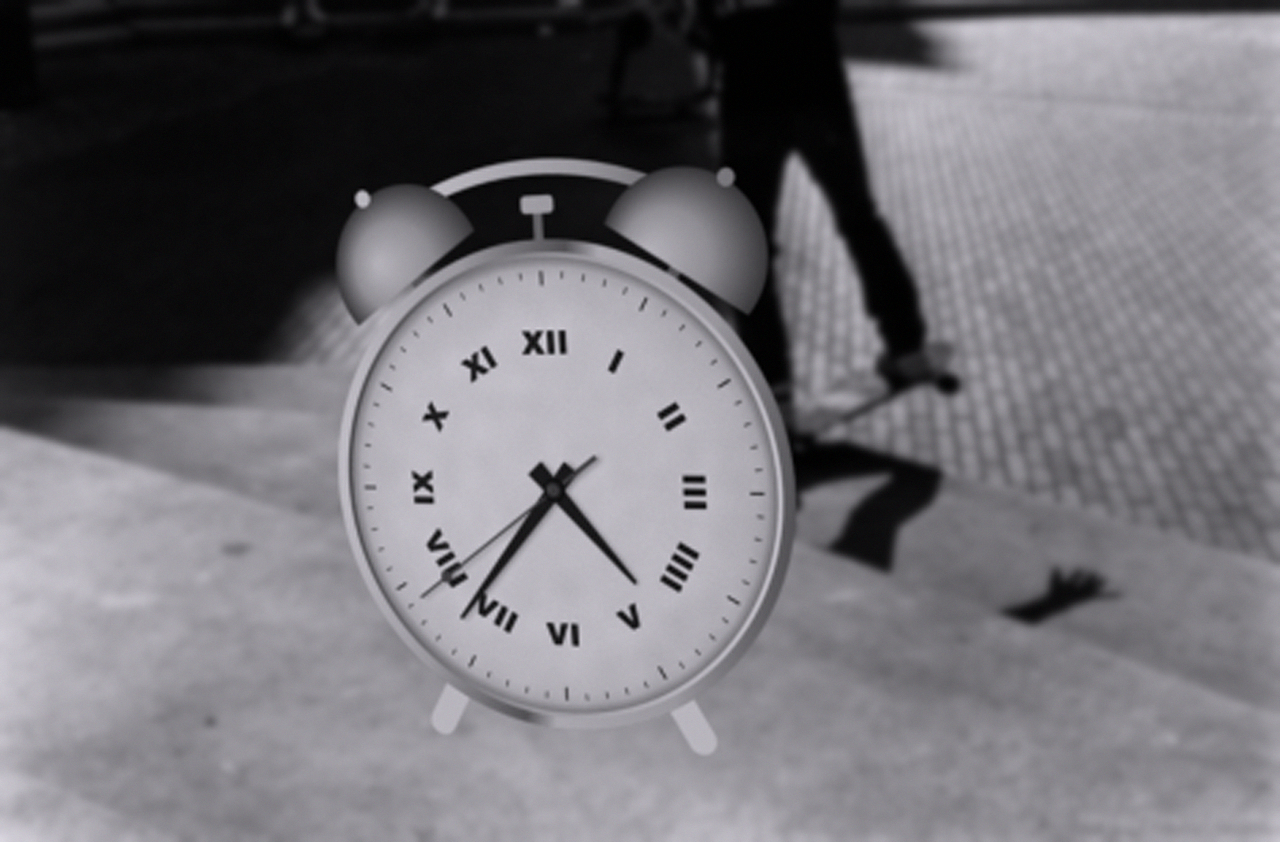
**4:36:39**
